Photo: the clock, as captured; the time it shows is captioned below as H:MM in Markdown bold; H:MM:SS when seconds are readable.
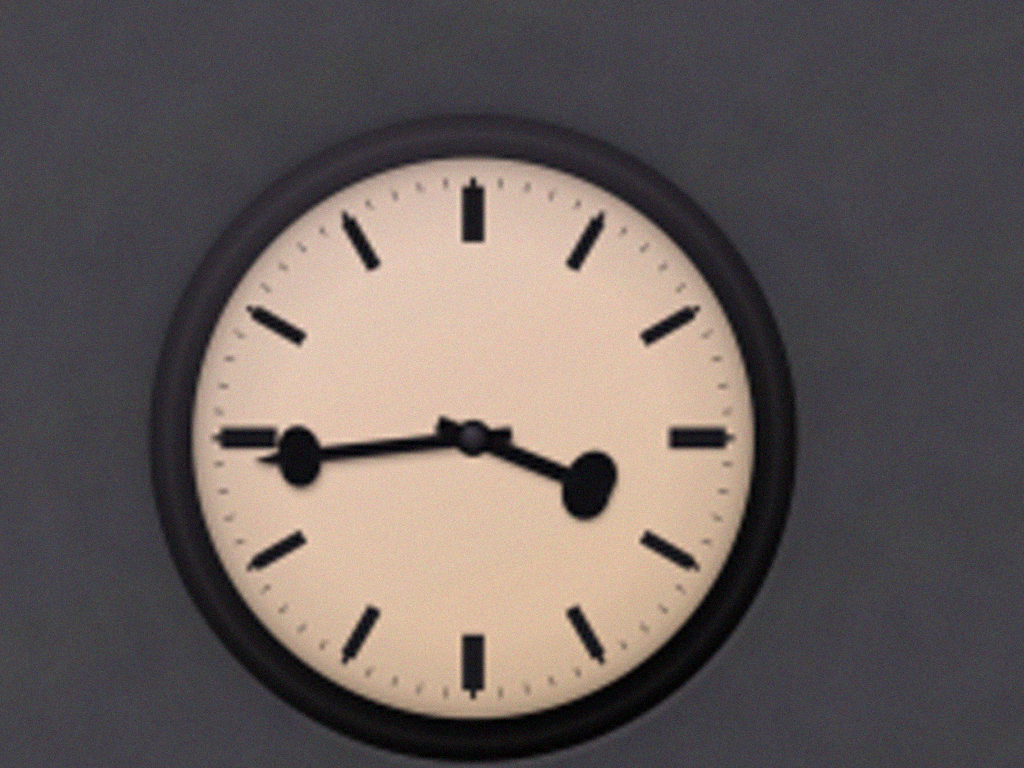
**3:44**
